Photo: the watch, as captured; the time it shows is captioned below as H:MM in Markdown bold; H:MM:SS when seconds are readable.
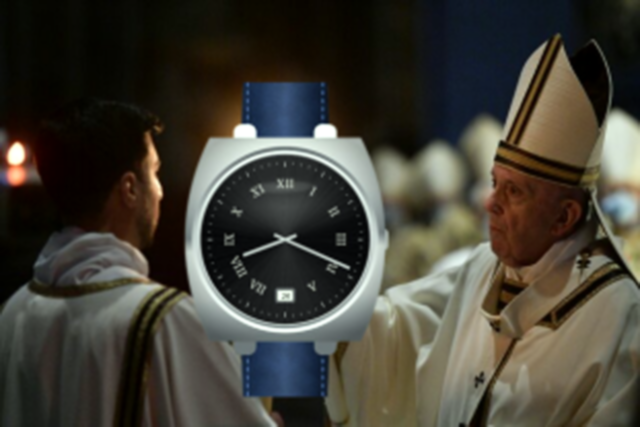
**8:19**
